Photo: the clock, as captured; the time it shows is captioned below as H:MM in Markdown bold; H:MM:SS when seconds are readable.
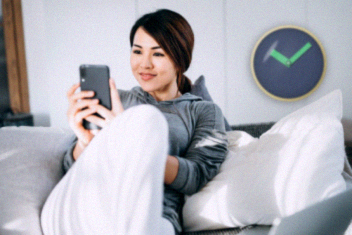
**10:08**
